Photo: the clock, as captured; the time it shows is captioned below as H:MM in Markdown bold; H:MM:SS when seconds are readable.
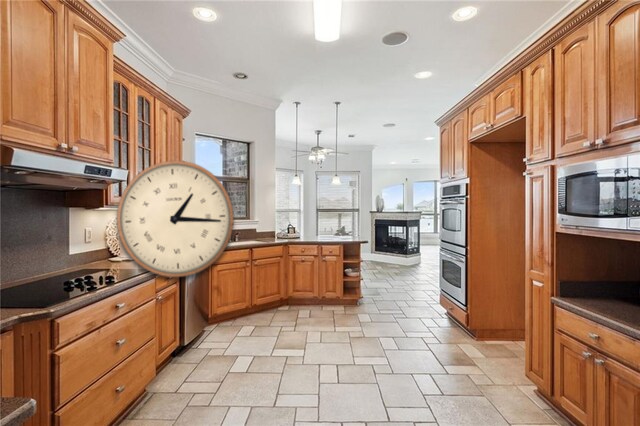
**1:16**
